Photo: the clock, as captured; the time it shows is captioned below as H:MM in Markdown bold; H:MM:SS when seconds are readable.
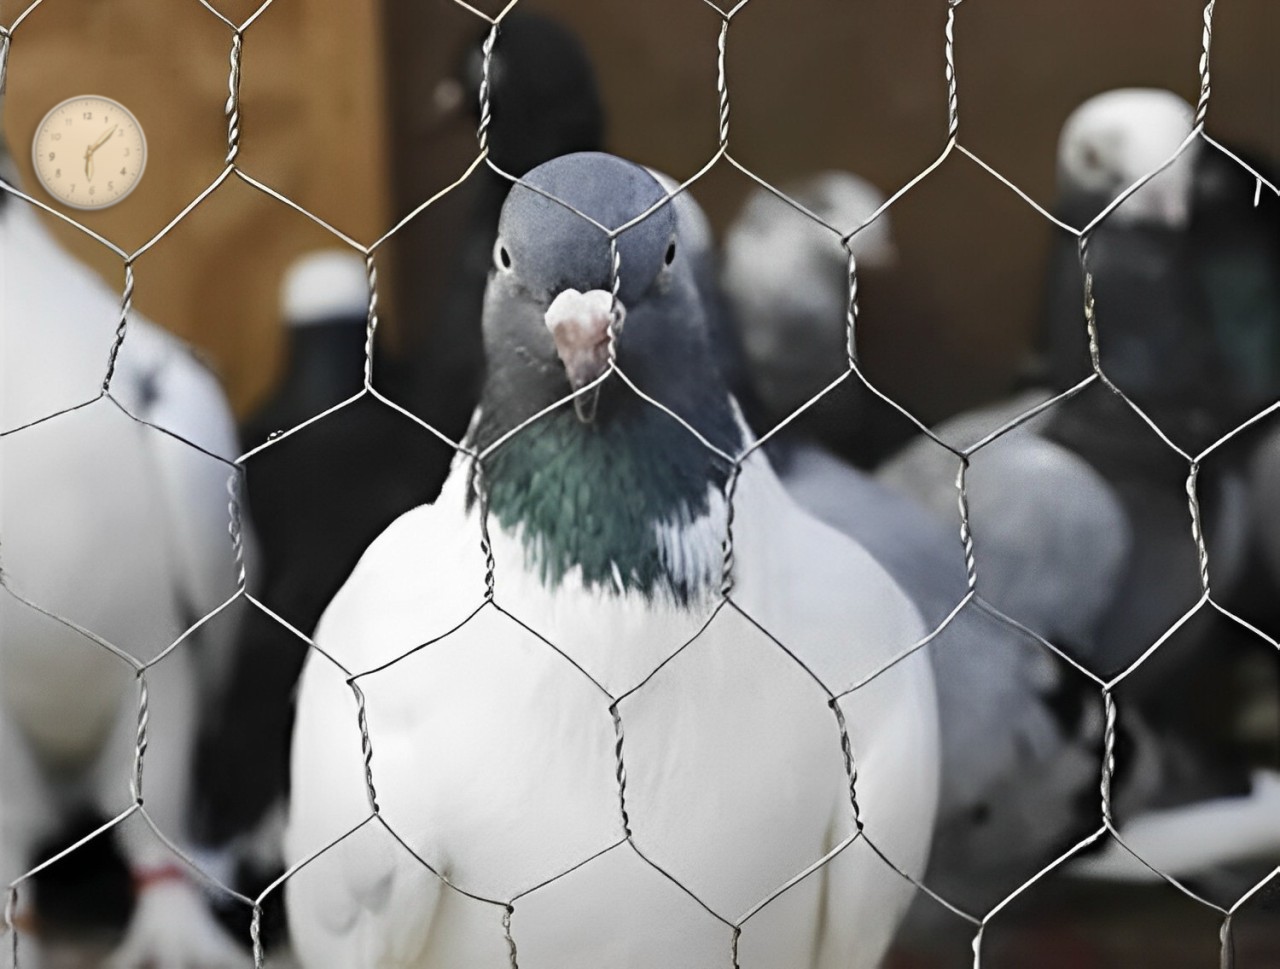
**6:08**
